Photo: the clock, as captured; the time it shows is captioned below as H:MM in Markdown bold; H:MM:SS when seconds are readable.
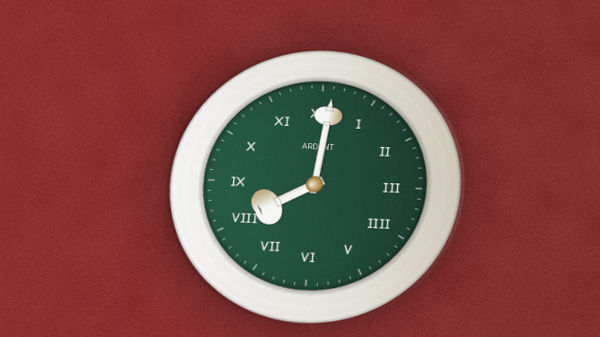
**8:01**
